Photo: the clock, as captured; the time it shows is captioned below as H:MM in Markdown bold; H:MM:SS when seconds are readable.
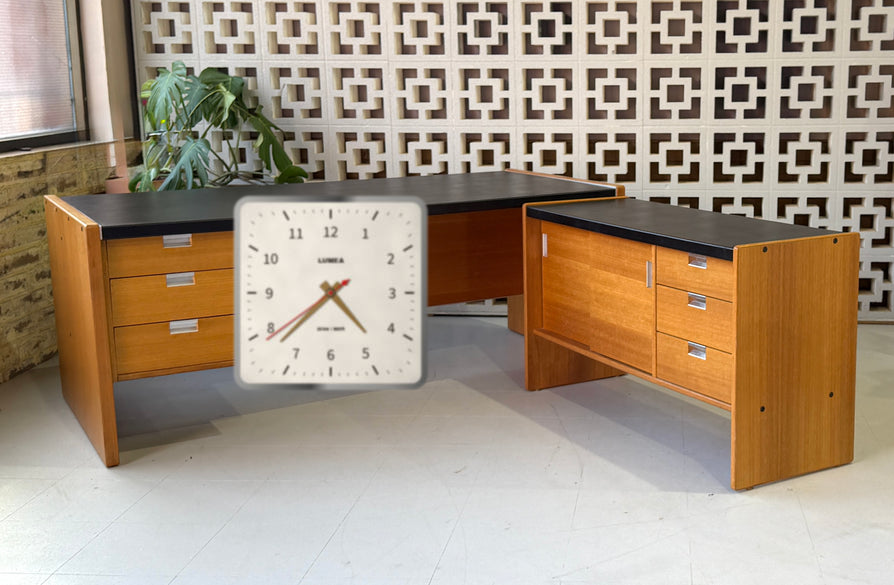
**4:37:39**
